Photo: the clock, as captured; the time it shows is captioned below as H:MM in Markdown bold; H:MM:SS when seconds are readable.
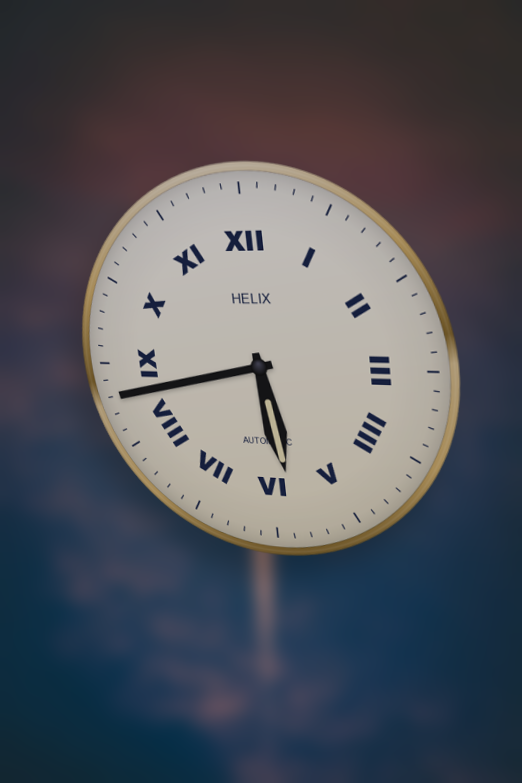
**5:43**
